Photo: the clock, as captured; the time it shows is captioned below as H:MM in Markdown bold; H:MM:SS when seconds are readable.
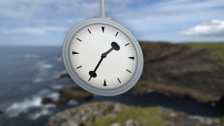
**1:35**
